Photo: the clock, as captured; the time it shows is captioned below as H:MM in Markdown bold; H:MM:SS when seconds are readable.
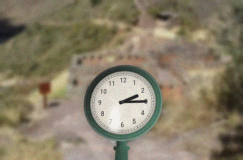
**2:15**
